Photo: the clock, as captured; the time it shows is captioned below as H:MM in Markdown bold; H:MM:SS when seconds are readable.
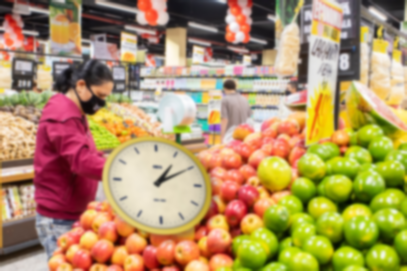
**1:10**
